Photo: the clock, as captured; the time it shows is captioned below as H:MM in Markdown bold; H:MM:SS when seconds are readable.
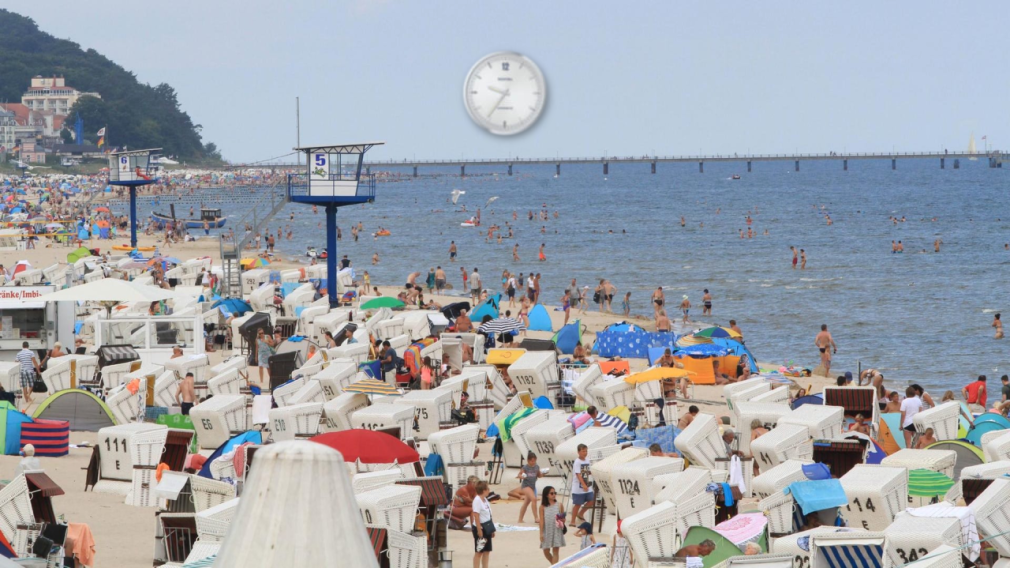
**9:36**
